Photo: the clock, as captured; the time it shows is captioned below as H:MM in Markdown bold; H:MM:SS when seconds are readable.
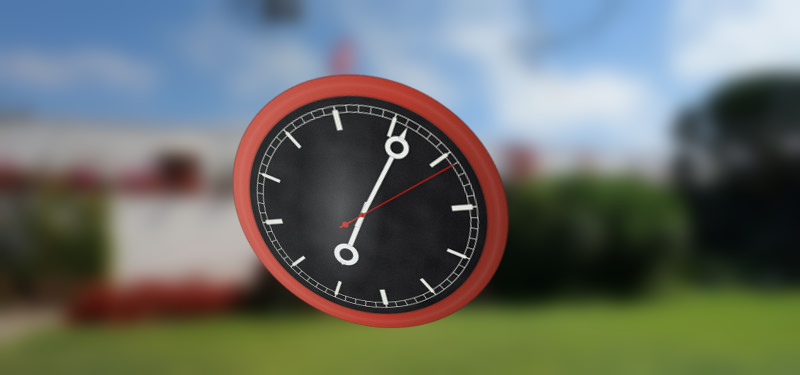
**7:06:11**
